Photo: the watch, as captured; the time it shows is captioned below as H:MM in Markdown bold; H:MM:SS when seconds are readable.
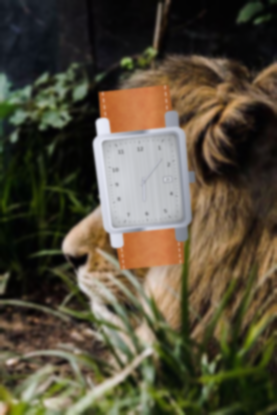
**6:07**
